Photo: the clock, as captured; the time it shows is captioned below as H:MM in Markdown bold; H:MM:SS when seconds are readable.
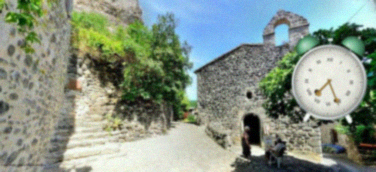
**7:26**
